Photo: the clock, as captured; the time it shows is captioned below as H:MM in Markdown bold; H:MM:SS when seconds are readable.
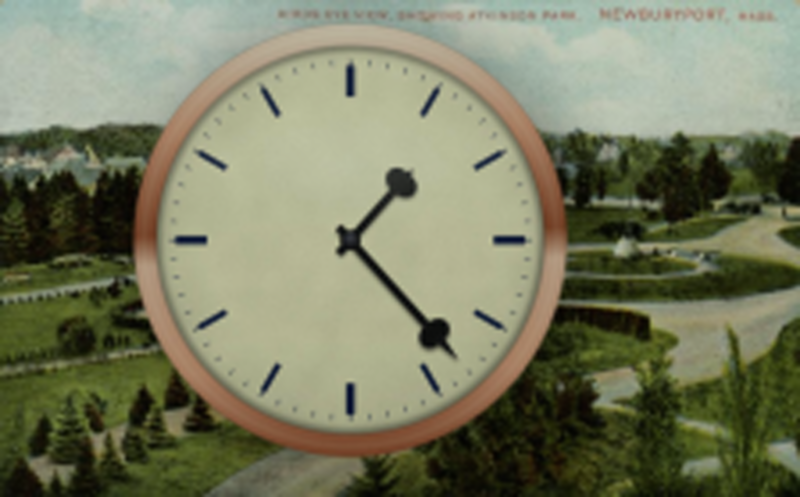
**1:23**
